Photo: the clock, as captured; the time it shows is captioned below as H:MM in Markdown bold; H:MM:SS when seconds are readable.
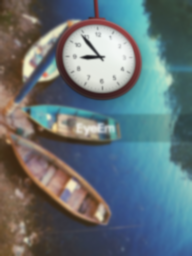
**8:54**
